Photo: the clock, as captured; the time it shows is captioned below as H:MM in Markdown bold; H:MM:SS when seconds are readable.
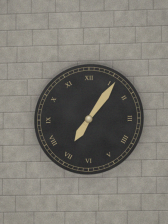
**7:06**
